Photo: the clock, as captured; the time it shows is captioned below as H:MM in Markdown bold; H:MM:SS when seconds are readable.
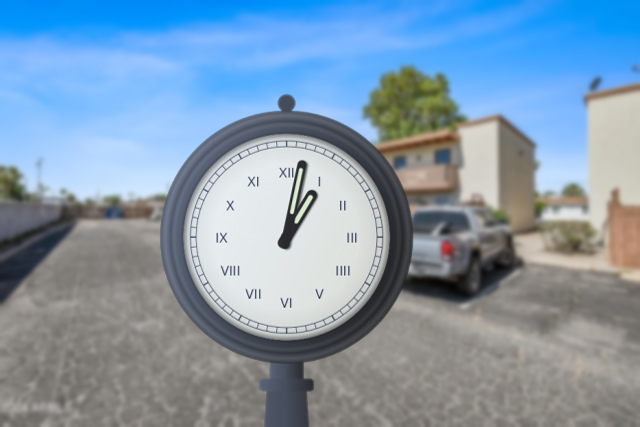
**1:02**
